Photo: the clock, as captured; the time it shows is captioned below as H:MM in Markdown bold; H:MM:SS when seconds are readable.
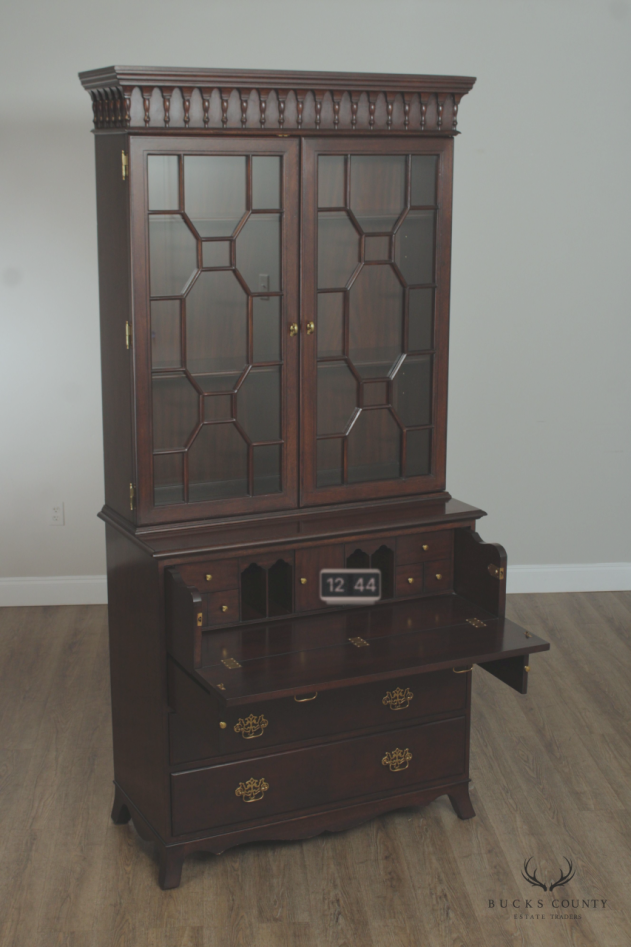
**12:44**
